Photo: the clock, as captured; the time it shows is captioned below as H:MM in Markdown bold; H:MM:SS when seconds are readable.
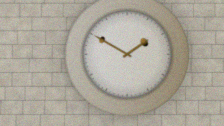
**1:50**
